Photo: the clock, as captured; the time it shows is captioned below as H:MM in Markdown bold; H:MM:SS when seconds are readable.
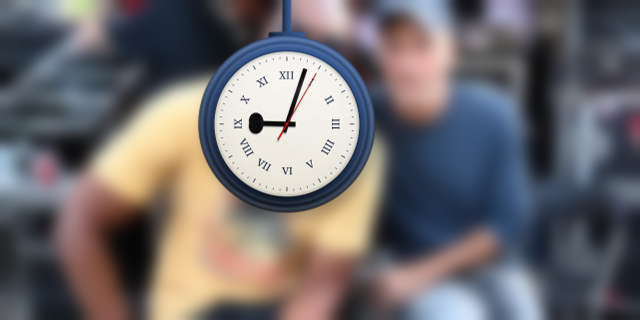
**9:03:05**
